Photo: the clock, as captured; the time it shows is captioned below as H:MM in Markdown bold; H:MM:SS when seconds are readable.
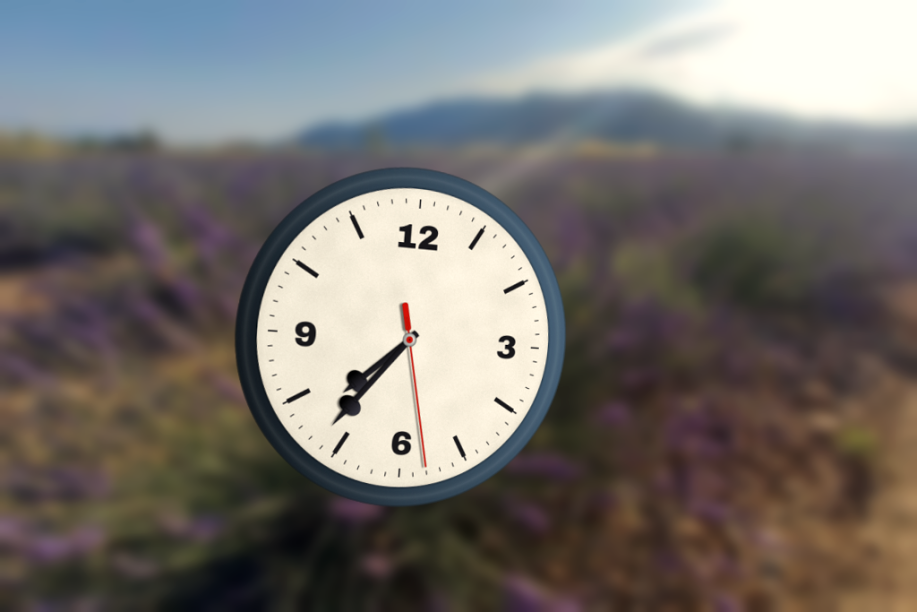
**7:36:28**
